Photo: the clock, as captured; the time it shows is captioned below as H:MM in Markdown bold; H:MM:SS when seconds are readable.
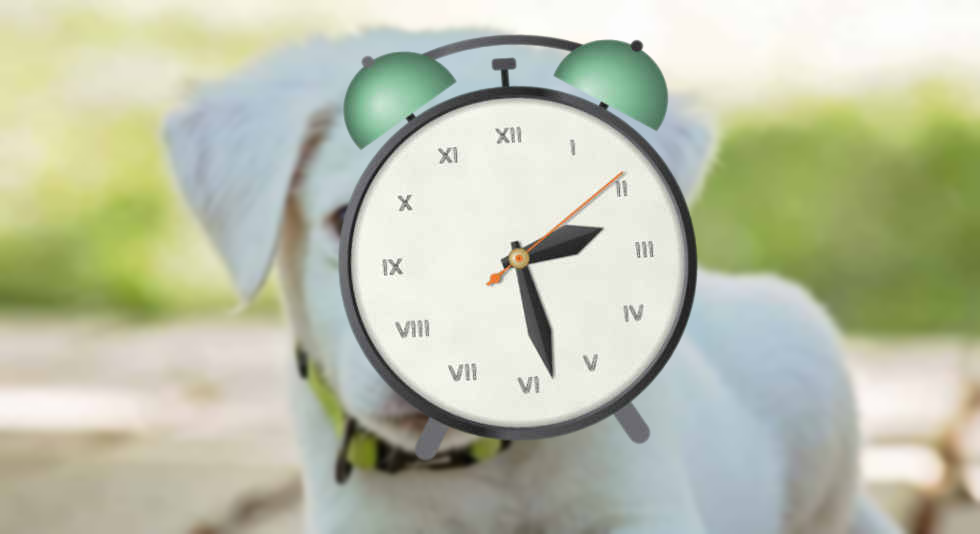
**2:28:09**
